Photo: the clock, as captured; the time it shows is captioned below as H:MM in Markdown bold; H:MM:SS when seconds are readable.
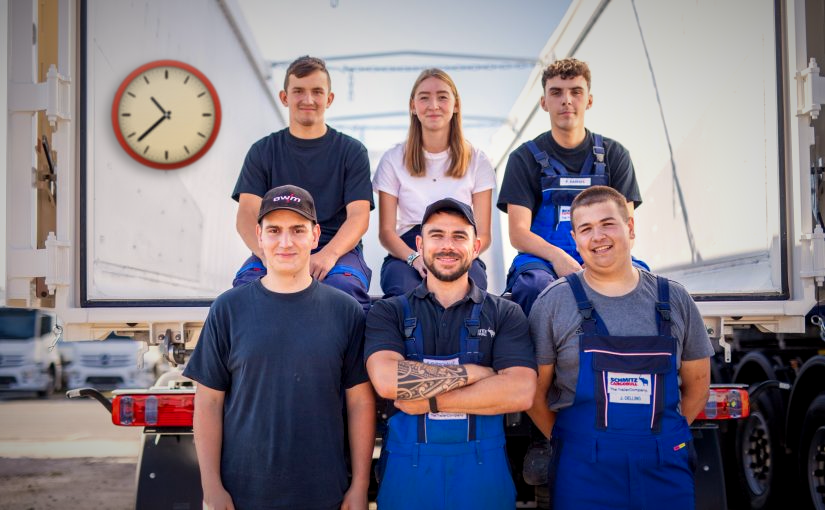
**10:38**
